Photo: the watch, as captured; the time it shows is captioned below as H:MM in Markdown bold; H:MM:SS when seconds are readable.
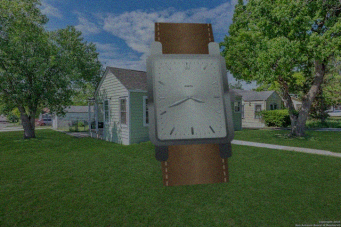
**3:41**
